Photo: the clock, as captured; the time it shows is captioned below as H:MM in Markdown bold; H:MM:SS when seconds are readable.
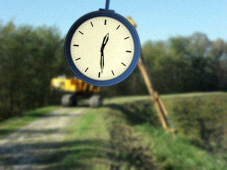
**12:29**
